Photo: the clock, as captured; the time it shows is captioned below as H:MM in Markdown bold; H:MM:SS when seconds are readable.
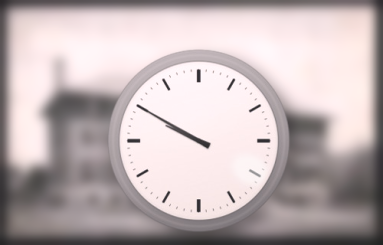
**9:50**
